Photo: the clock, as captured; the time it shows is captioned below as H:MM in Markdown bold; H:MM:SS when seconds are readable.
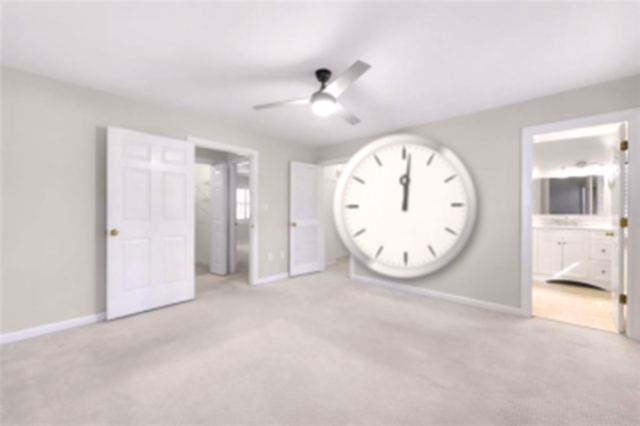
**12:01**
